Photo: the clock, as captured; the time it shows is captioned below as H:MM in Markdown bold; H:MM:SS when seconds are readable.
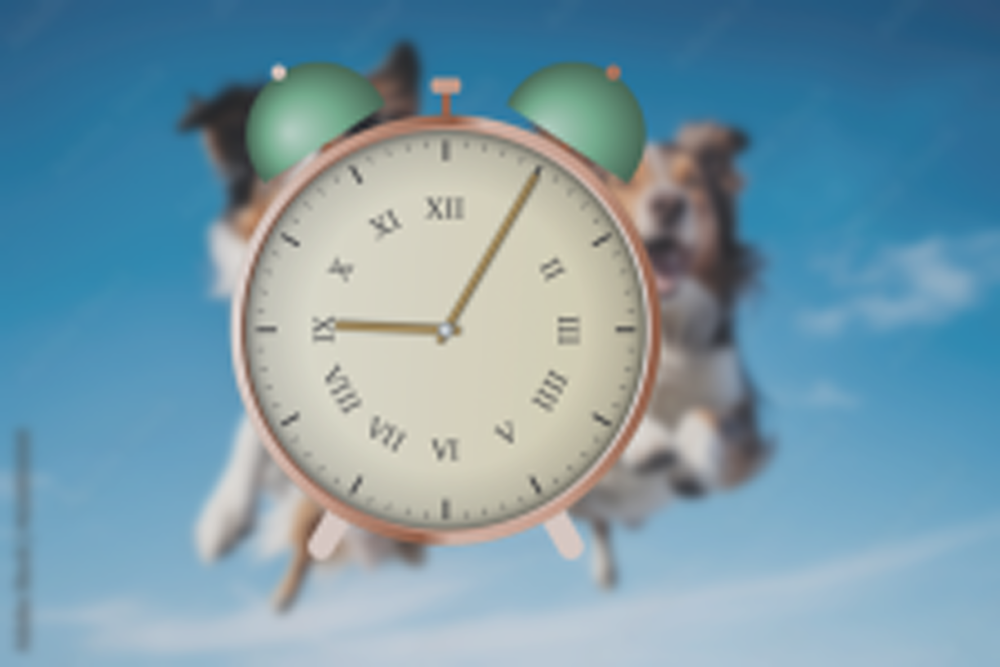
**9:05**
